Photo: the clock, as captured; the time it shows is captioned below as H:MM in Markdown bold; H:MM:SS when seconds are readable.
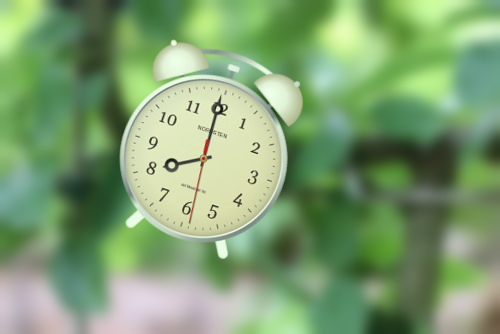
**7:59:29**
